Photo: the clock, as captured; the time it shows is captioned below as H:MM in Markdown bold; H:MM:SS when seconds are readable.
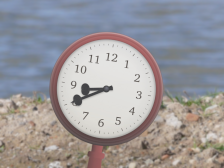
**8:40**
